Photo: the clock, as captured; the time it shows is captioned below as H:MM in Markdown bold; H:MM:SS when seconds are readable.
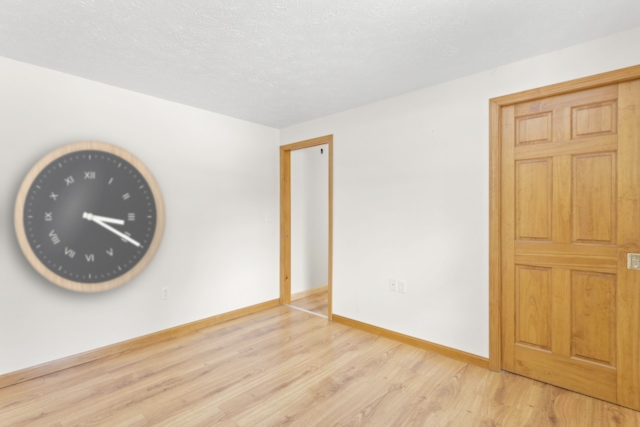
**3:20**
